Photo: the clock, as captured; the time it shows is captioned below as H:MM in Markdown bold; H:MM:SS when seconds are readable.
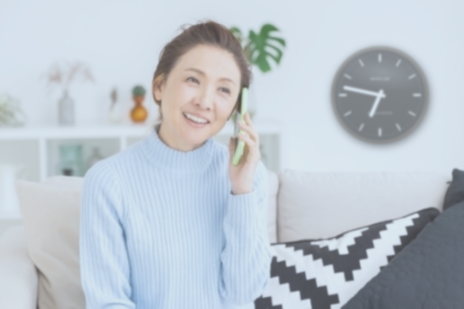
**6:47**
